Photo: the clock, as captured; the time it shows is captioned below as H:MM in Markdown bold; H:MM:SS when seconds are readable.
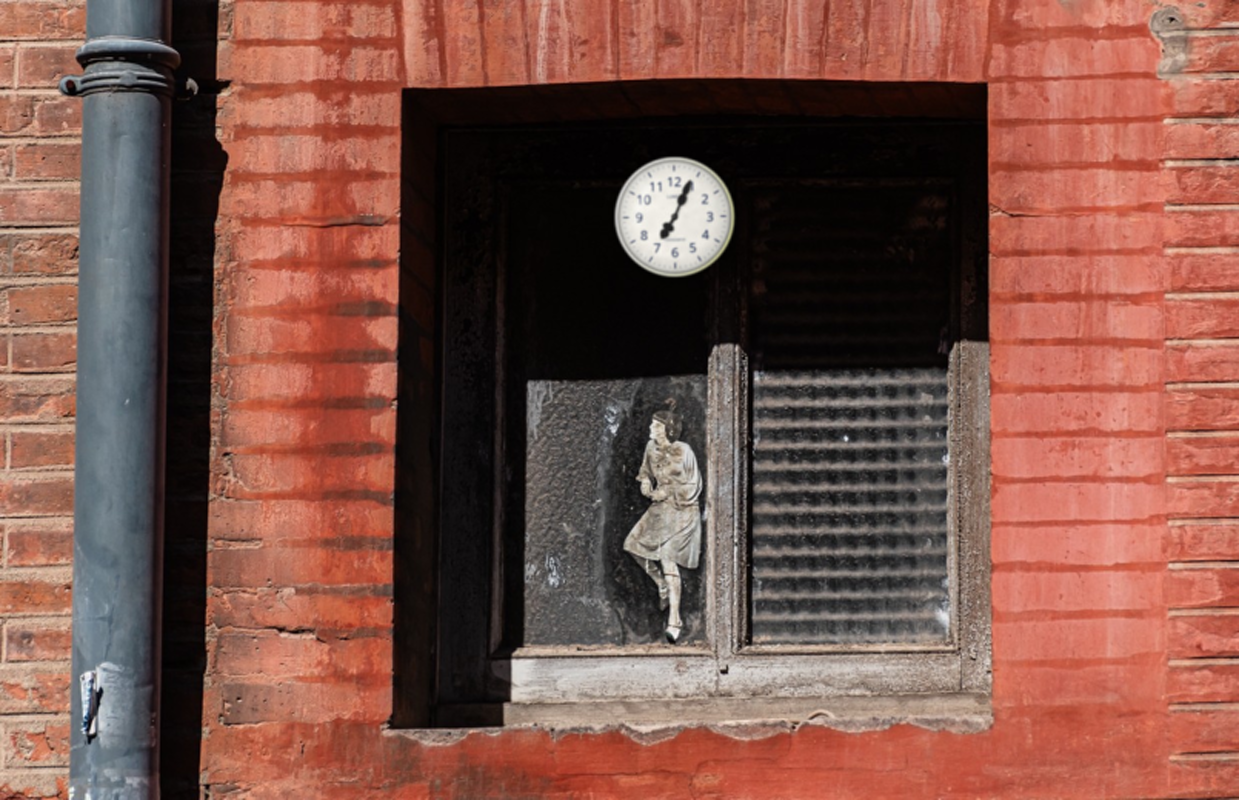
**7:04**
